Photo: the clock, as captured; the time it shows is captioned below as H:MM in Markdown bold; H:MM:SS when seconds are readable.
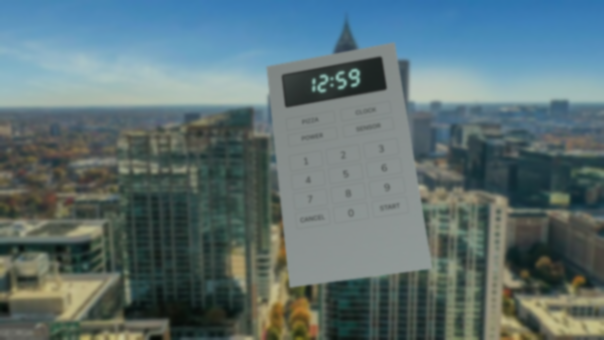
**12:59**
